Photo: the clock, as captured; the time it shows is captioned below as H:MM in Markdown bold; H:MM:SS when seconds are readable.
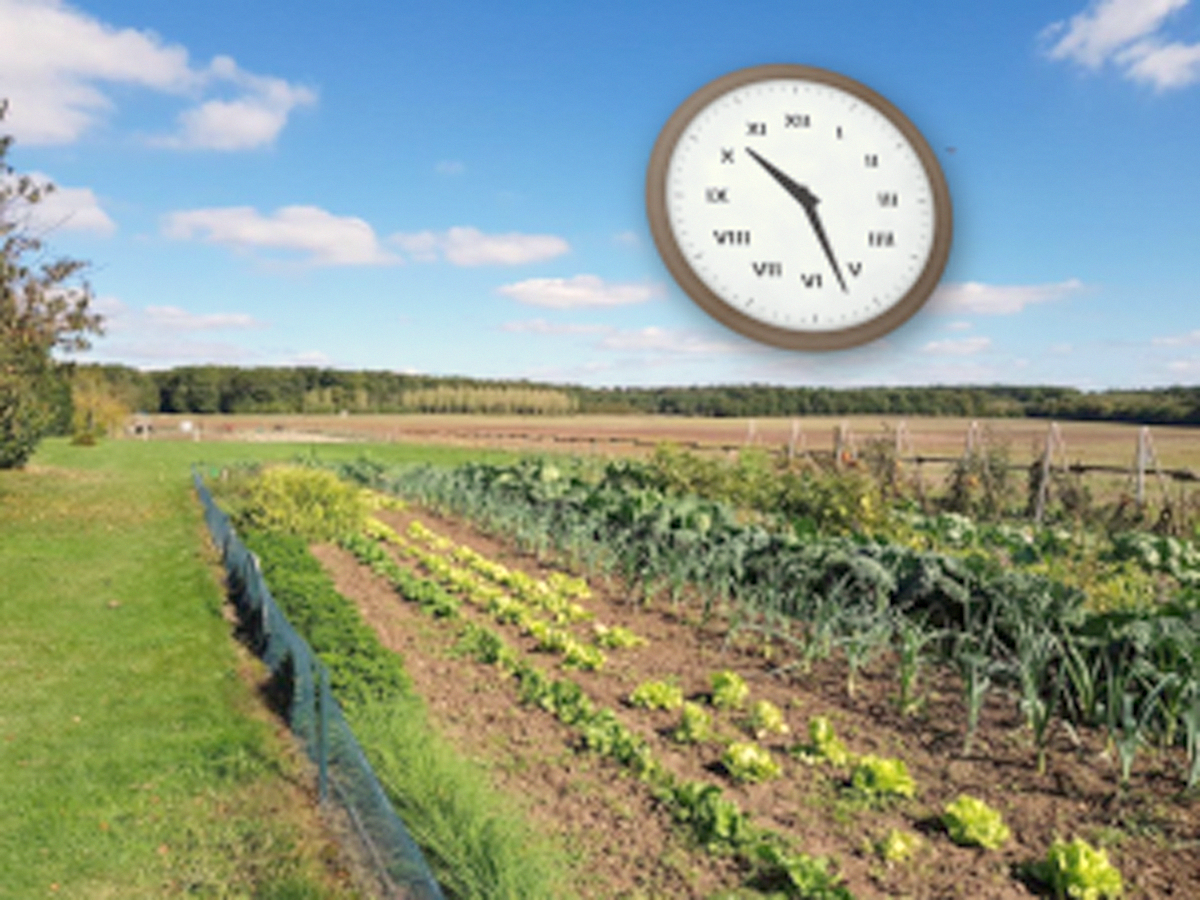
**10:27**
